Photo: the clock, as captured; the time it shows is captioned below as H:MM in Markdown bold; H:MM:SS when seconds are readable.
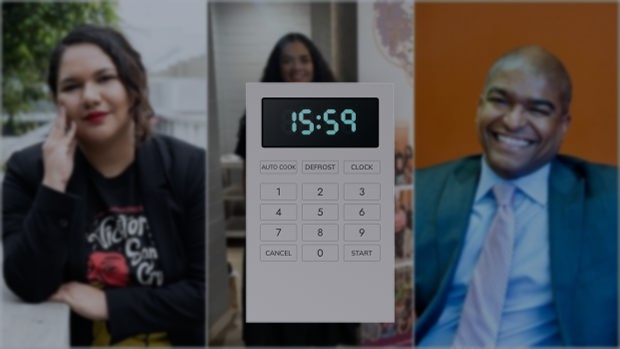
**15:59**
